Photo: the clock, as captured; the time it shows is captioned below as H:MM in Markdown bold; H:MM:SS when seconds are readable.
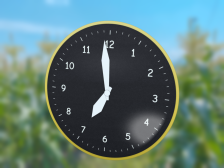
**6:59**
